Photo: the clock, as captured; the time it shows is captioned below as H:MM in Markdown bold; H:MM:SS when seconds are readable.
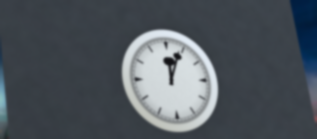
**12:04**
